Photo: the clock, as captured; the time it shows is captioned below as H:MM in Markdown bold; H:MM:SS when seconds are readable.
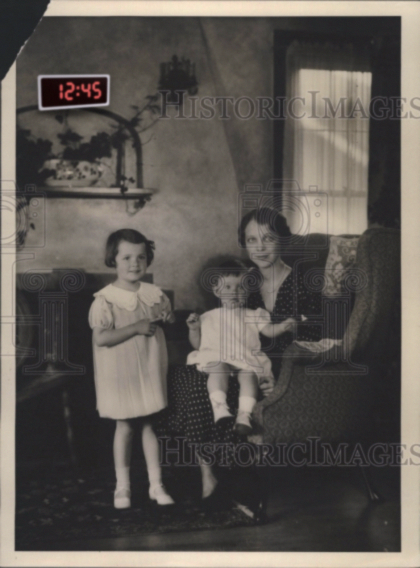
**12:45**
